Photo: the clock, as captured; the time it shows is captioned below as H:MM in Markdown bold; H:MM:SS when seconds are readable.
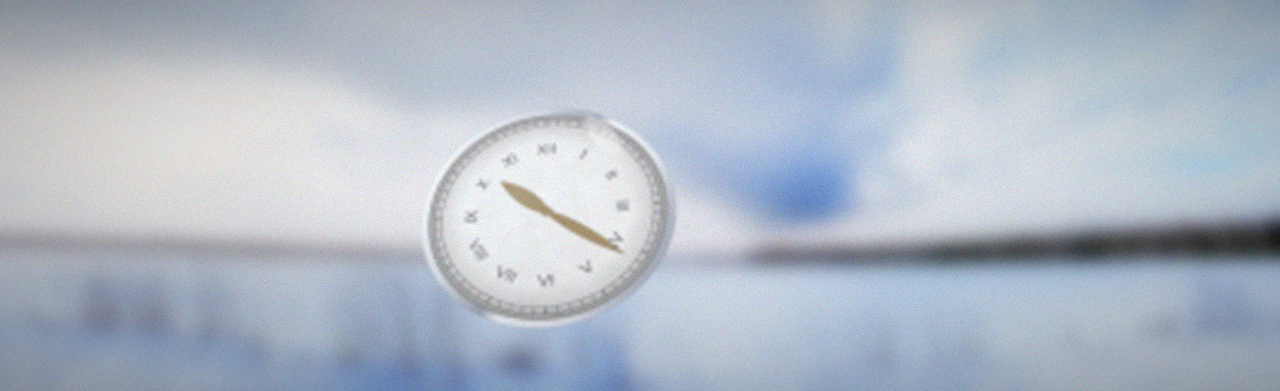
**10:21**
